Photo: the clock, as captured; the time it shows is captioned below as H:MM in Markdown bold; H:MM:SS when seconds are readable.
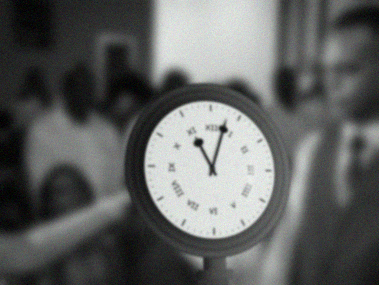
**11:03**
